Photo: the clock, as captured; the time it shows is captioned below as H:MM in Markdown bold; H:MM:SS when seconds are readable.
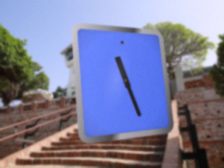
**11:27**
